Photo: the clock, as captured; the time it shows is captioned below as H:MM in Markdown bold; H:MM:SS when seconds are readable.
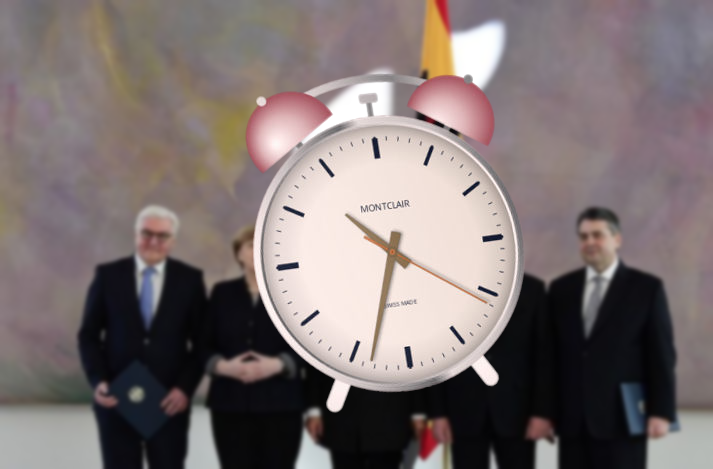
**10:33:21**
